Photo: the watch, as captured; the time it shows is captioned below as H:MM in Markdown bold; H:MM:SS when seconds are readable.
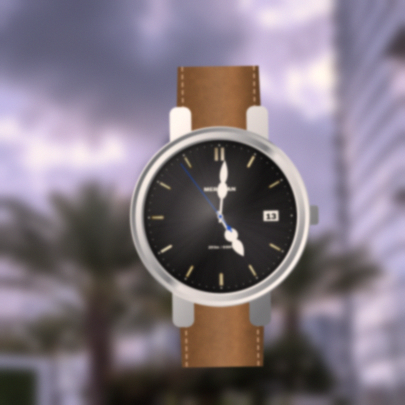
**5:00:54**
